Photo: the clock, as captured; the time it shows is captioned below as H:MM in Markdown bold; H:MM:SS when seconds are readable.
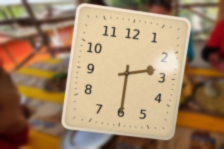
**2:30**
